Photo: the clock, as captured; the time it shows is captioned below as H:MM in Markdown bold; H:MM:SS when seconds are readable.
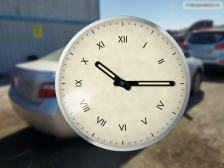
**10:15**
